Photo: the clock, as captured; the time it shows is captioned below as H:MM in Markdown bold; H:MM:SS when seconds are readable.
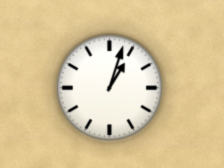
**1:03**
